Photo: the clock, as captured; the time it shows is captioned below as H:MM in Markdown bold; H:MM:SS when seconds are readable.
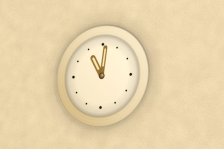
**11:01**
